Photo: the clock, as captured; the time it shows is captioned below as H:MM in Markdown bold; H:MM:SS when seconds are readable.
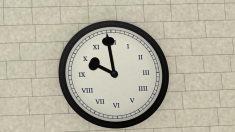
**9:59**
